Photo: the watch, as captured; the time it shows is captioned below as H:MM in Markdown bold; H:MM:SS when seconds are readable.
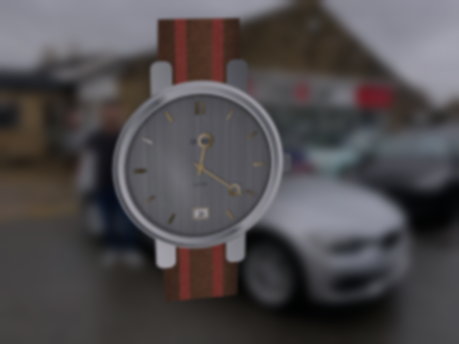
**12:21**
